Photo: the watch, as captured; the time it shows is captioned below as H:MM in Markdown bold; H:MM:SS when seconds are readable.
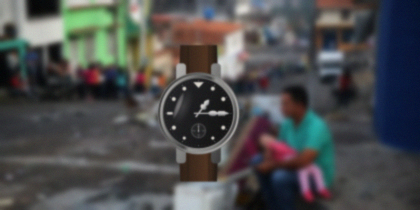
**1:15**
